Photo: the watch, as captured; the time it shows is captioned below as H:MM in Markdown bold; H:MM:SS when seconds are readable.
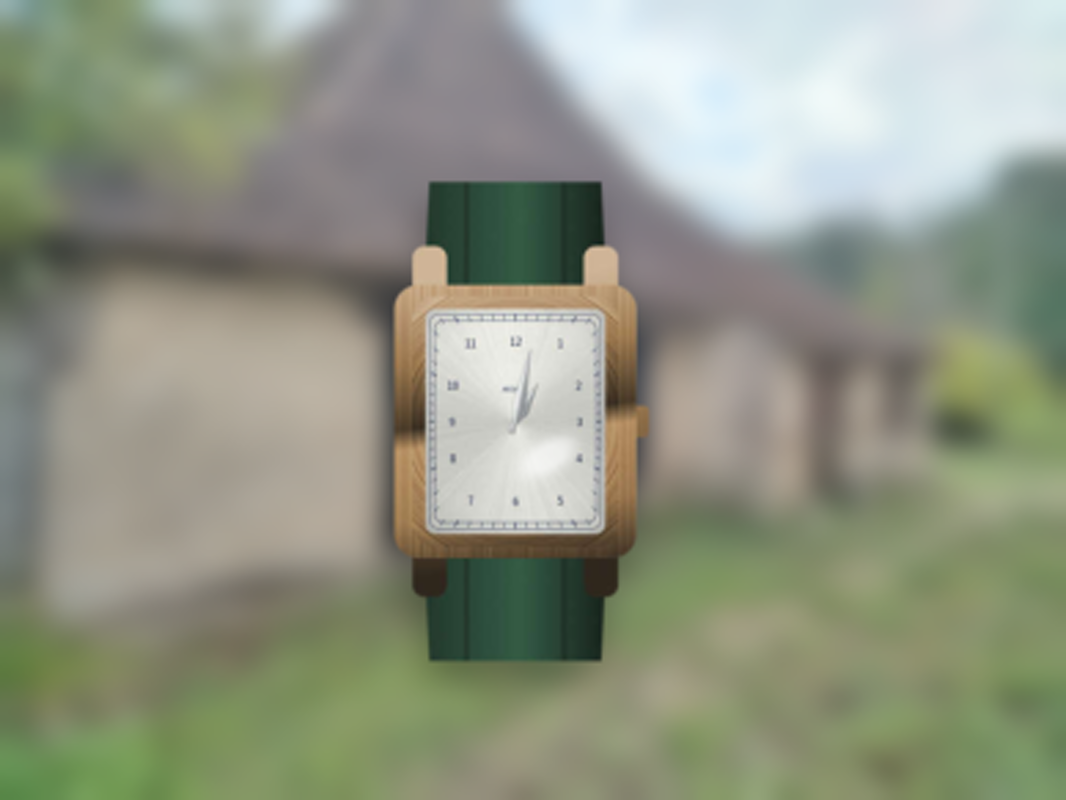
**1:02**
